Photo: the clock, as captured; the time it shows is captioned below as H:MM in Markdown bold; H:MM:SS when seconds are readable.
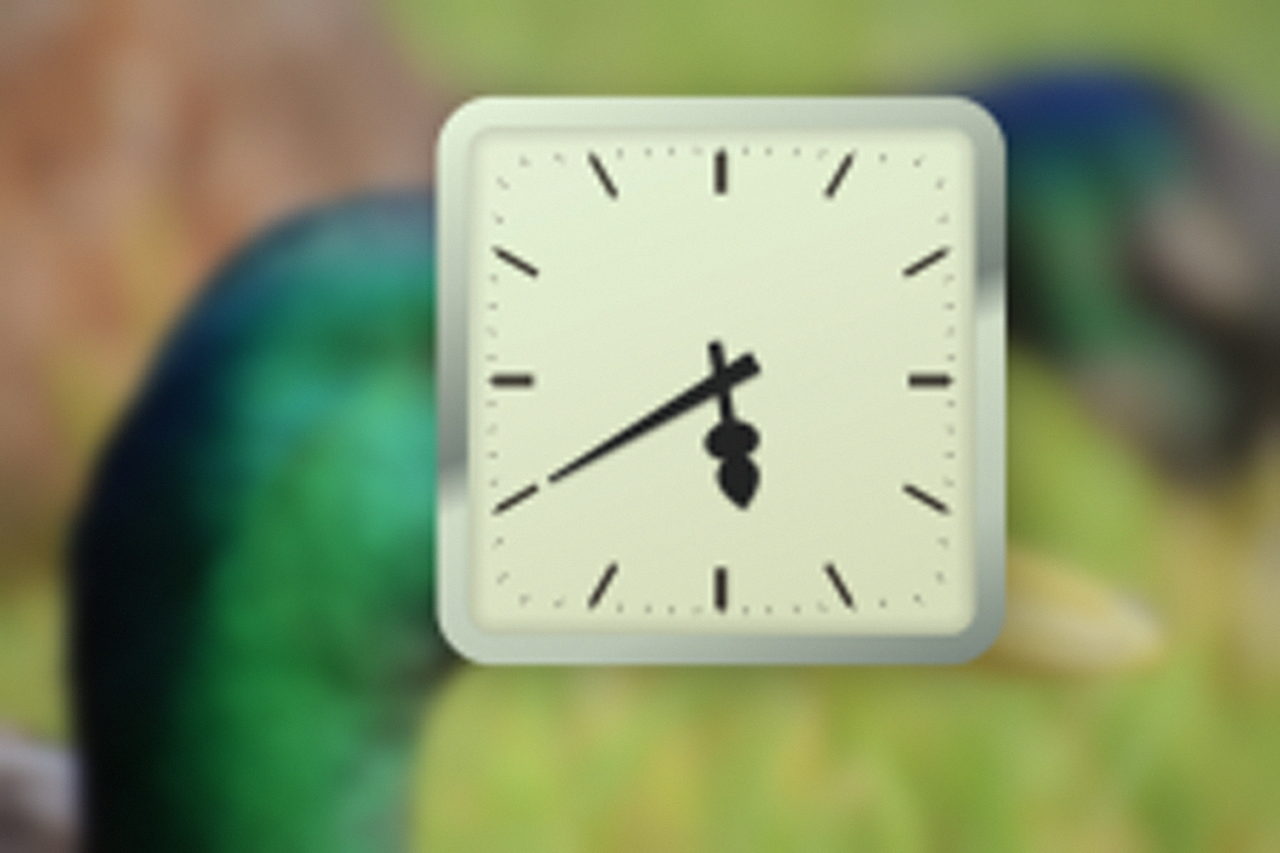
**5:40**
